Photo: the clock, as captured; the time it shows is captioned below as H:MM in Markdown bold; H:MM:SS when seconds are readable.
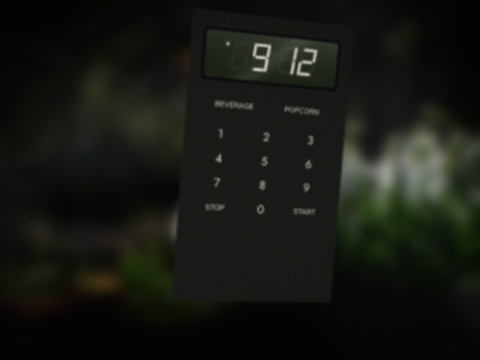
**9:12**
